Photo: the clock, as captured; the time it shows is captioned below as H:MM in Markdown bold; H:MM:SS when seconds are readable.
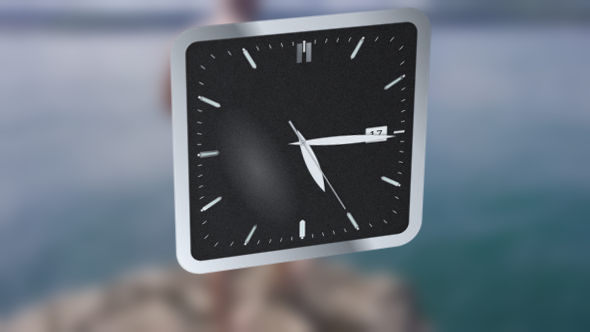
**5:15:25**
